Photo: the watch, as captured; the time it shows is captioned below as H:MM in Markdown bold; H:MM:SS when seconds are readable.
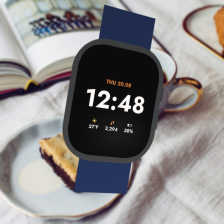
**12:48**
